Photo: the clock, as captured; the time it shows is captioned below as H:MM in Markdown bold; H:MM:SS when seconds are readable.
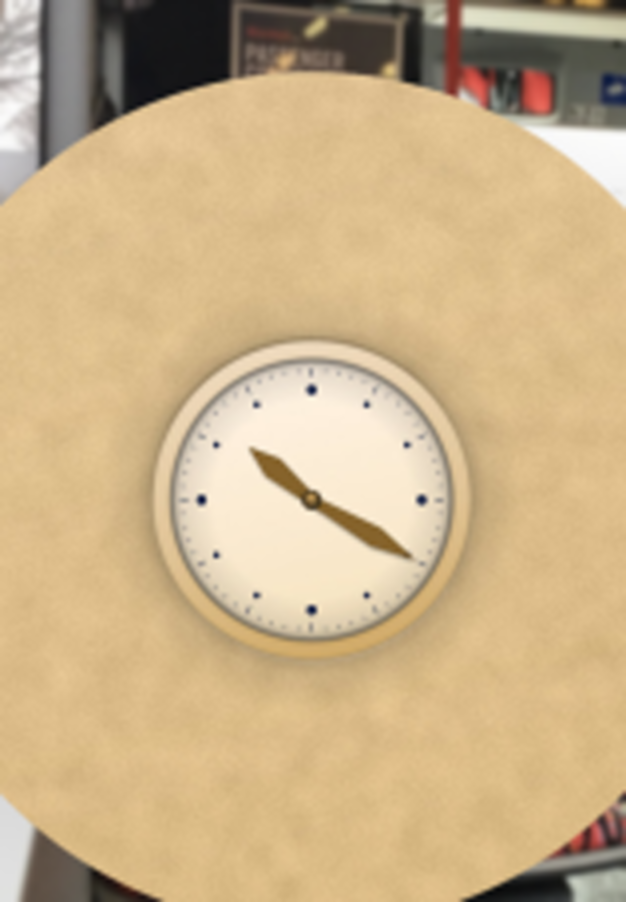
**10:20**
